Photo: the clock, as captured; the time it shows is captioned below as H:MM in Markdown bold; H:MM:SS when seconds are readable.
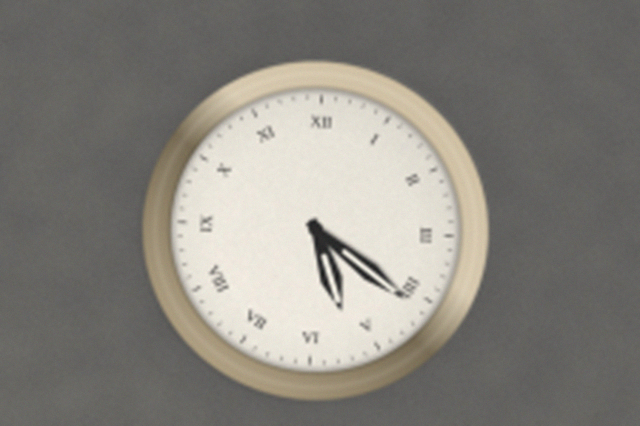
**5:21**
